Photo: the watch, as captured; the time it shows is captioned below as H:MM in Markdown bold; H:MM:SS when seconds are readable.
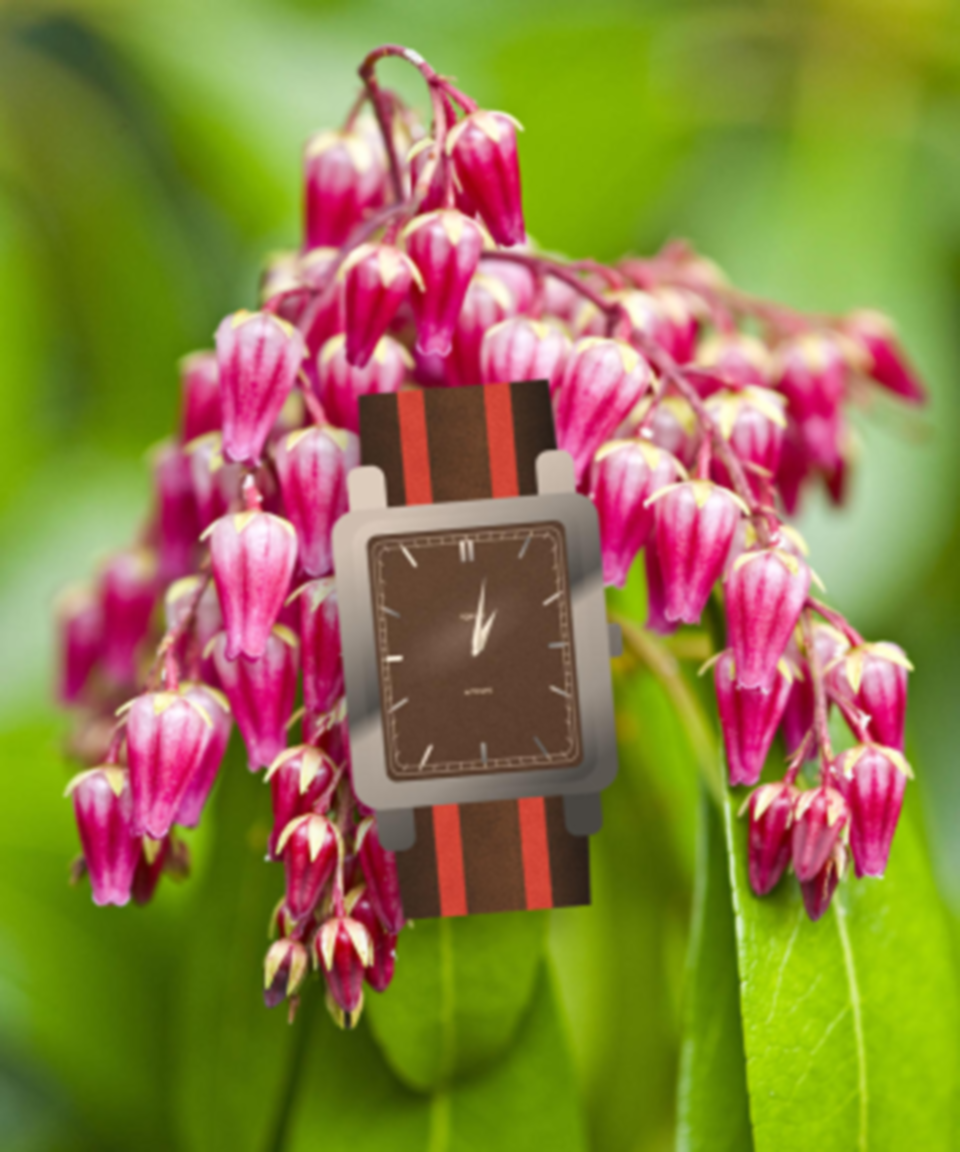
**1:02**
